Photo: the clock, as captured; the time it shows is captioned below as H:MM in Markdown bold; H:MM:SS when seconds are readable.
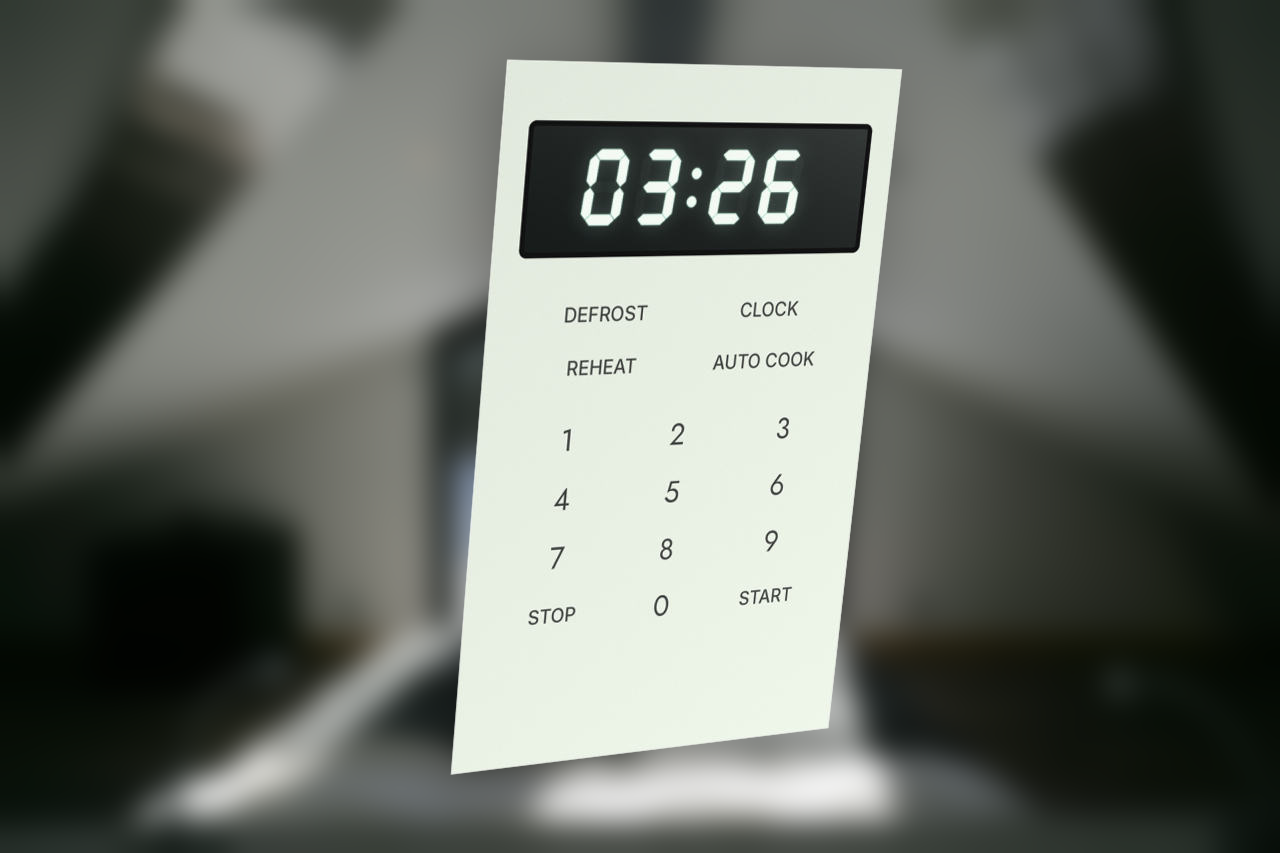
**3:26**
